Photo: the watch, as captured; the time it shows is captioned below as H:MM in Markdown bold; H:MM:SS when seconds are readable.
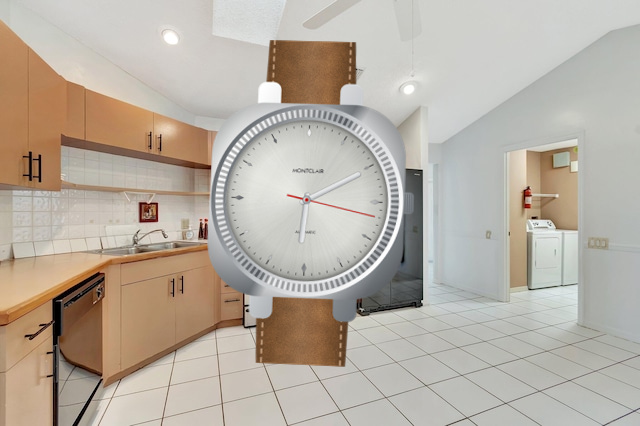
**6:10:17**
